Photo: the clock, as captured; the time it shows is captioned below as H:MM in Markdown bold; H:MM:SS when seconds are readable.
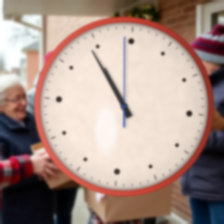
**10:53:59**
